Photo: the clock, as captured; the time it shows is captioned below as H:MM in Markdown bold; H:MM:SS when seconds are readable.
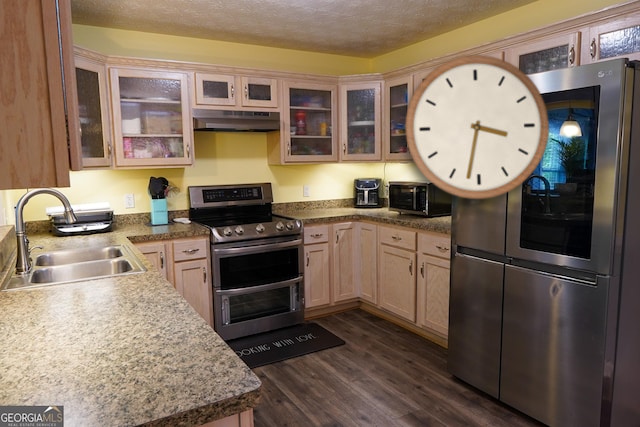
**3:32**
